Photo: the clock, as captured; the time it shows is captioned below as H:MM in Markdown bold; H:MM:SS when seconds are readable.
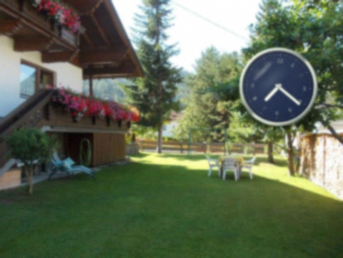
**7:21**
